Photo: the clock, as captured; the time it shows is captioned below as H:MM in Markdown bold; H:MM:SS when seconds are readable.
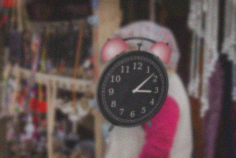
**3:08**
